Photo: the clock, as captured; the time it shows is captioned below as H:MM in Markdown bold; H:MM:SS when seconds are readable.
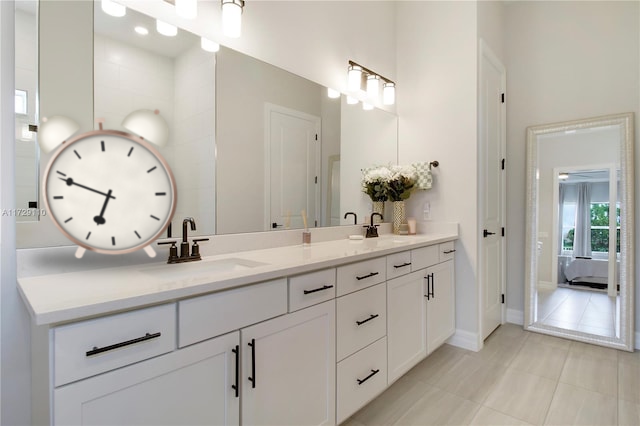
**6:49**
